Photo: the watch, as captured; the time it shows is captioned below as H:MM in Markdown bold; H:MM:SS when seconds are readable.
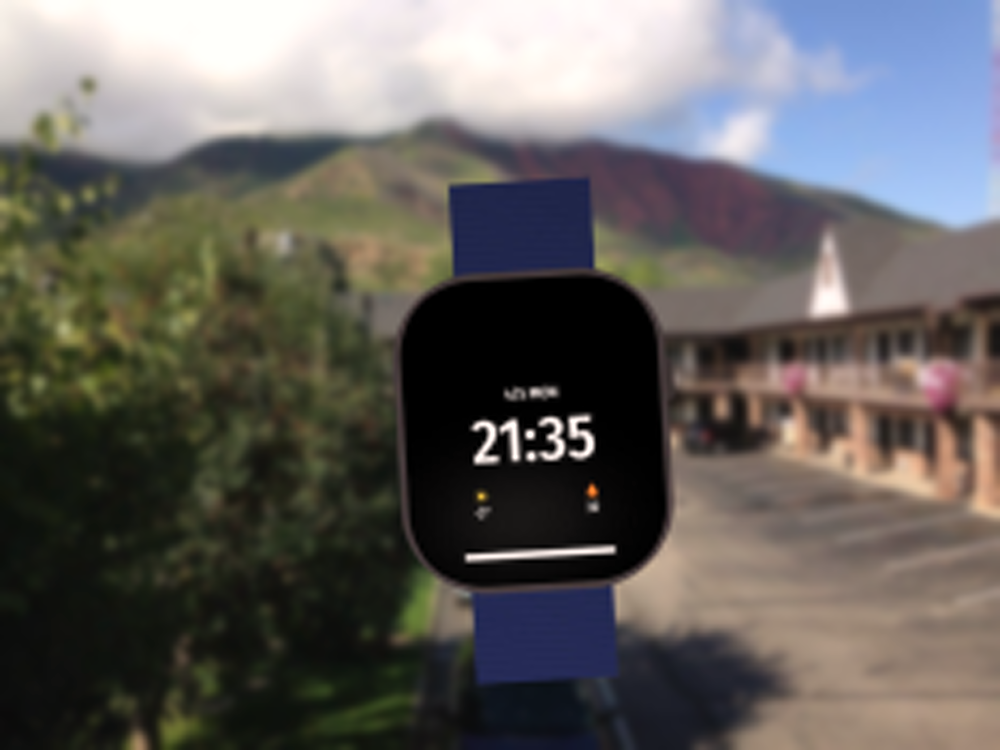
**21:35**
